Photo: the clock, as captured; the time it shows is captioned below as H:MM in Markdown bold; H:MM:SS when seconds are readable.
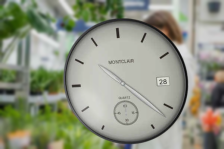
**10:22**
